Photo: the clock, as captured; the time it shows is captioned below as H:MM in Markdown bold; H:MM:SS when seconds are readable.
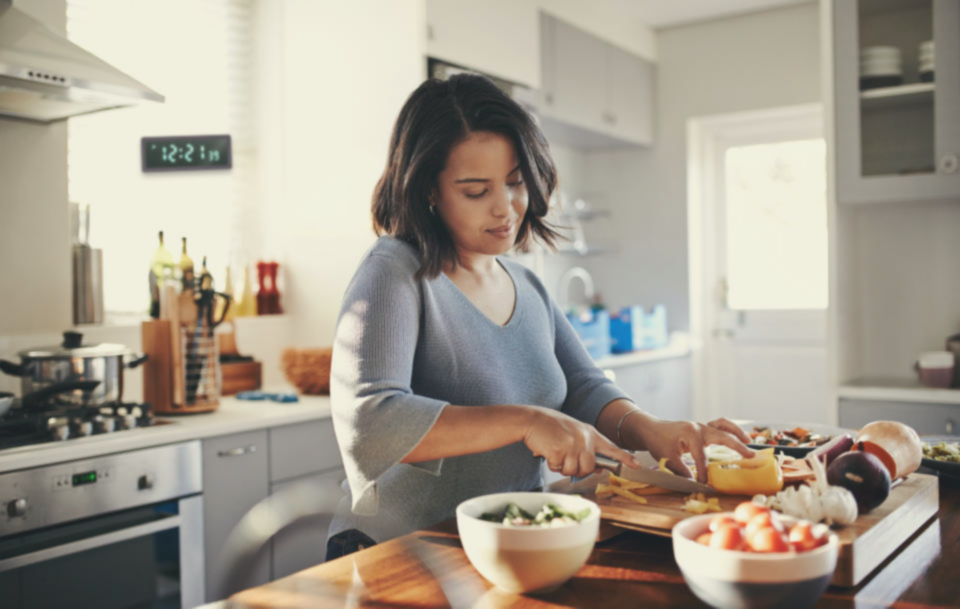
**12:21**
